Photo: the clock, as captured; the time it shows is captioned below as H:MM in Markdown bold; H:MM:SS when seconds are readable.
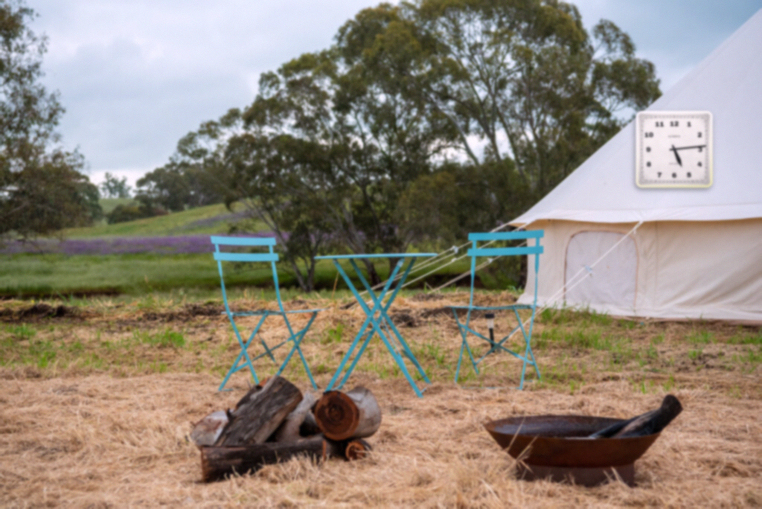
**5:14**
